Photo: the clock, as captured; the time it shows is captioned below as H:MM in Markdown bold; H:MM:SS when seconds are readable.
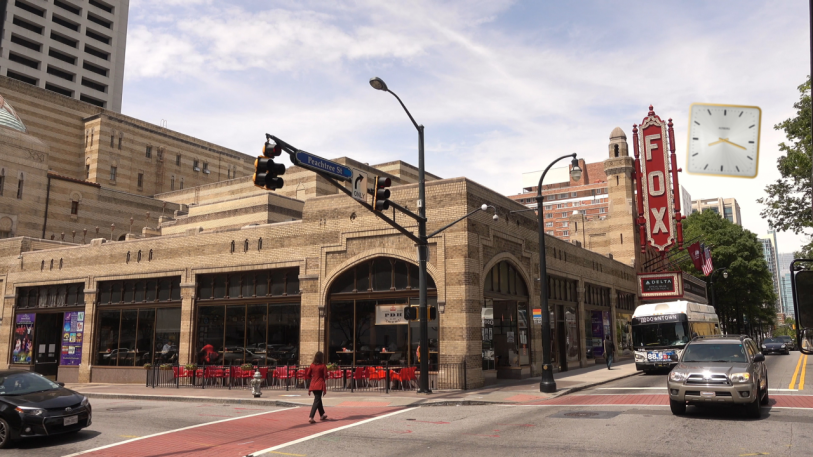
**8:18**
